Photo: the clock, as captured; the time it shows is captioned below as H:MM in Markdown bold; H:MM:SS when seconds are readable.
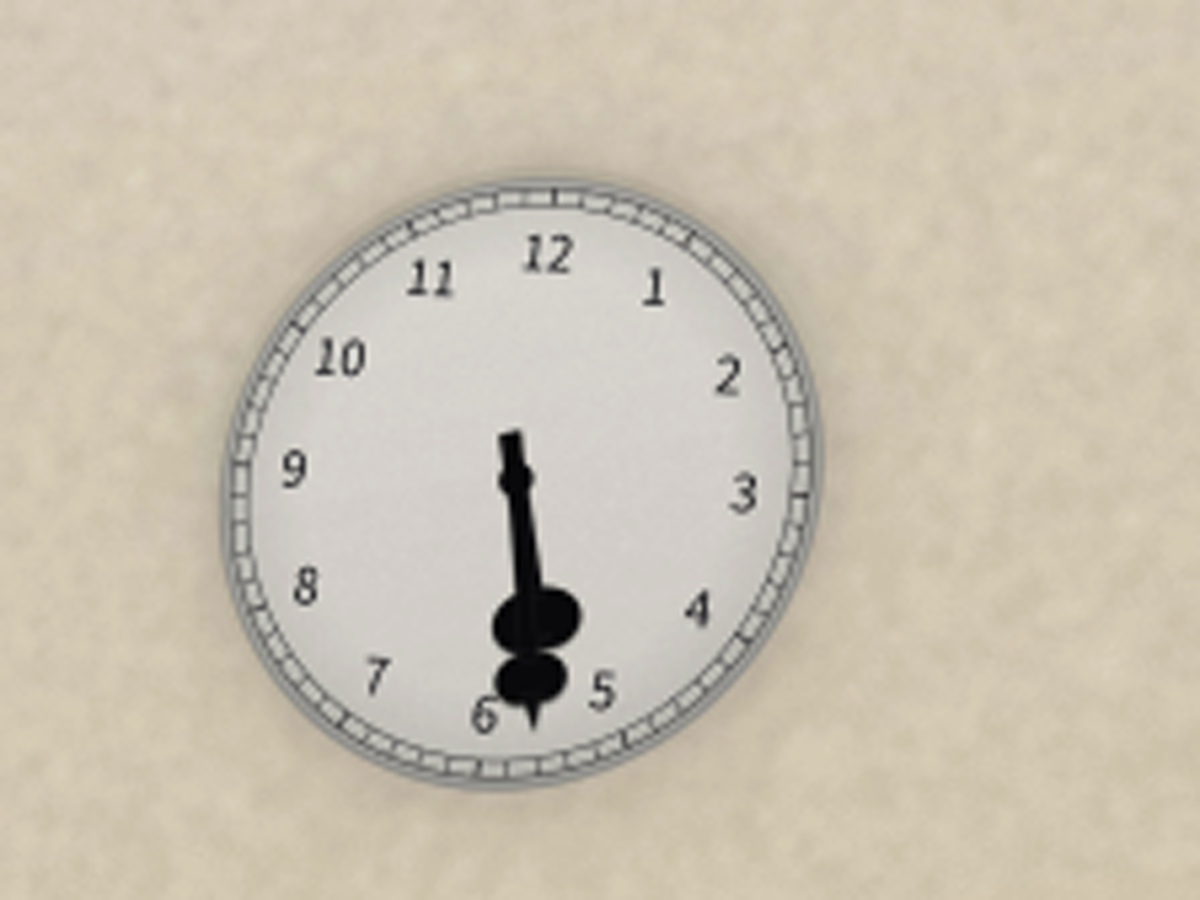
**5:28**
